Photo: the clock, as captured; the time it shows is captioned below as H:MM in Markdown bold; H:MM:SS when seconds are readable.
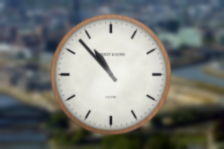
**10:53**
